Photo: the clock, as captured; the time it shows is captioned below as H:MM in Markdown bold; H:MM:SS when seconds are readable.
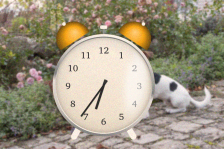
**6:36**
